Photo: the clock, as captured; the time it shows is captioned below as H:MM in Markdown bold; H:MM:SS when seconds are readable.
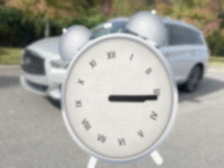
**3:16**
